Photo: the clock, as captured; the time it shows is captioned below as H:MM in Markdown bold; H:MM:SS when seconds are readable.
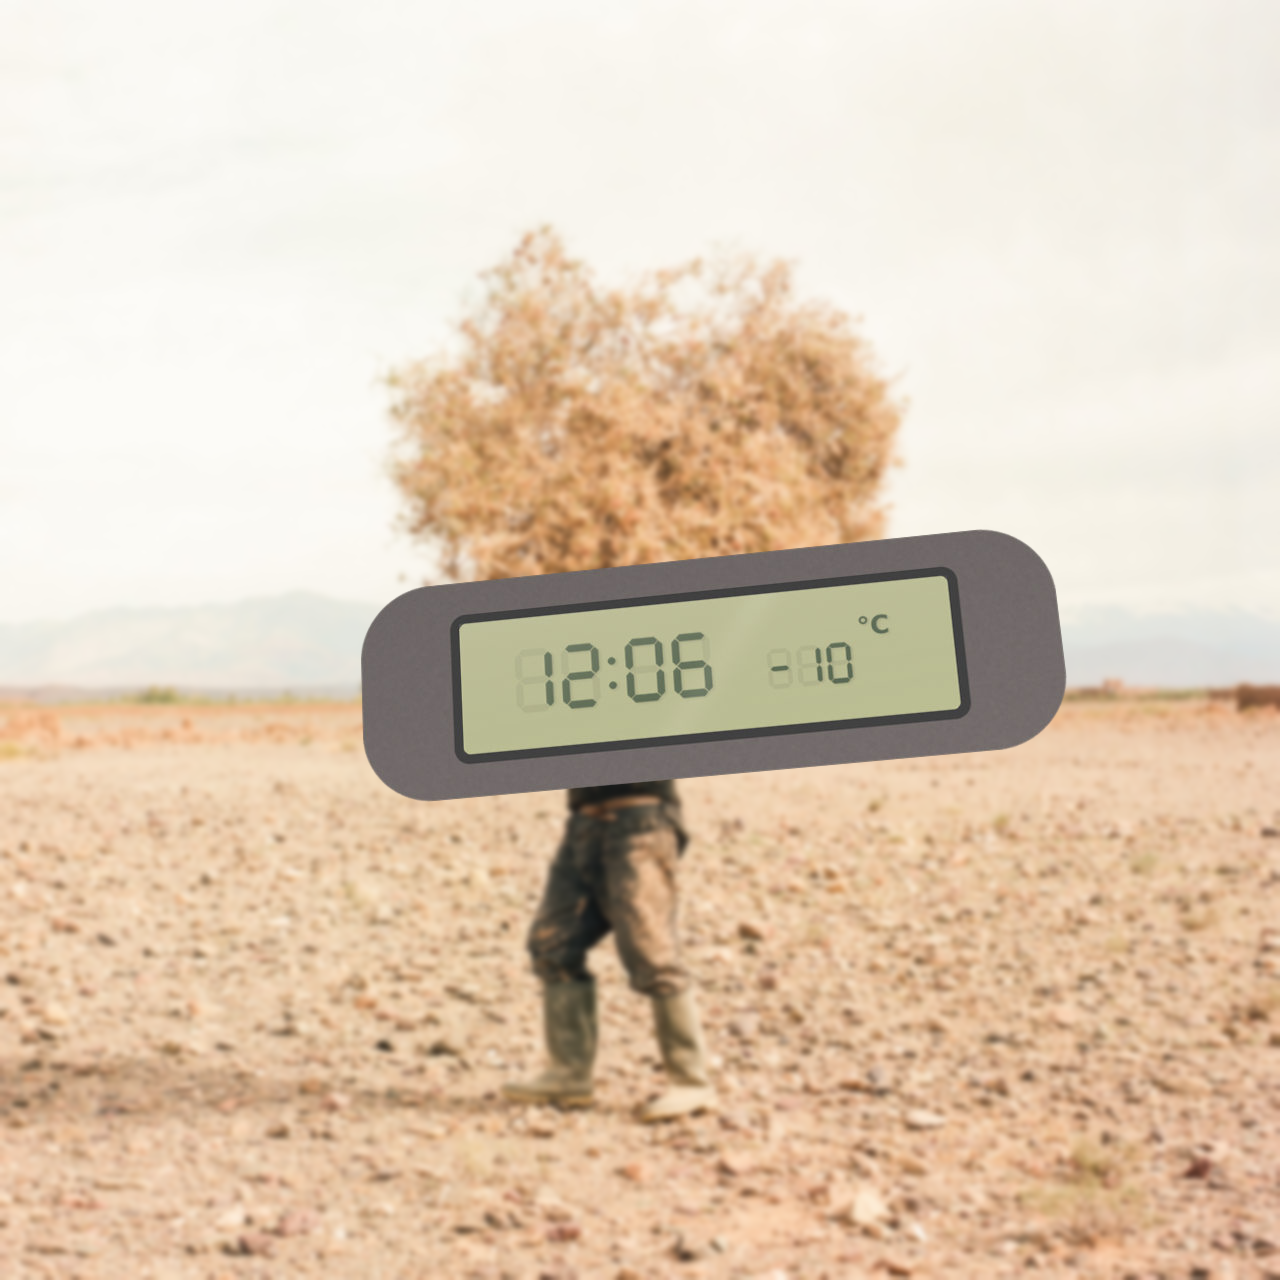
**12:06**
